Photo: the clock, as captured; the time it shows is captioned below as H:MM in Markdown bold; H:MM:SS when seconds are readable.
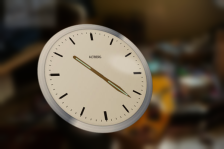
**10:22**
